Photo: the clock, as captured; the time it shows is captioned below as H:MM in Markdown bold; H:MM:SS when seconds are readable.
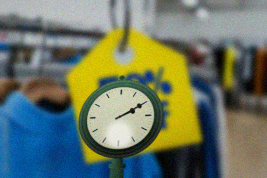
**2:10**
